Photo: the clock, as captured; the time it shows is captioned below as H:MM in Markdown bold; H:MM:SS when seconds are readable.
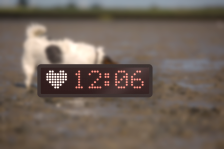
**12:06**
